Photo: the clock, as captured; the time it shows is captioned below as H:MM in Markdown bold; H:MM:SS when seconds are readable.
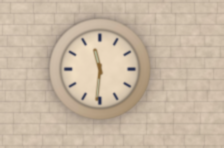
**11:31**
